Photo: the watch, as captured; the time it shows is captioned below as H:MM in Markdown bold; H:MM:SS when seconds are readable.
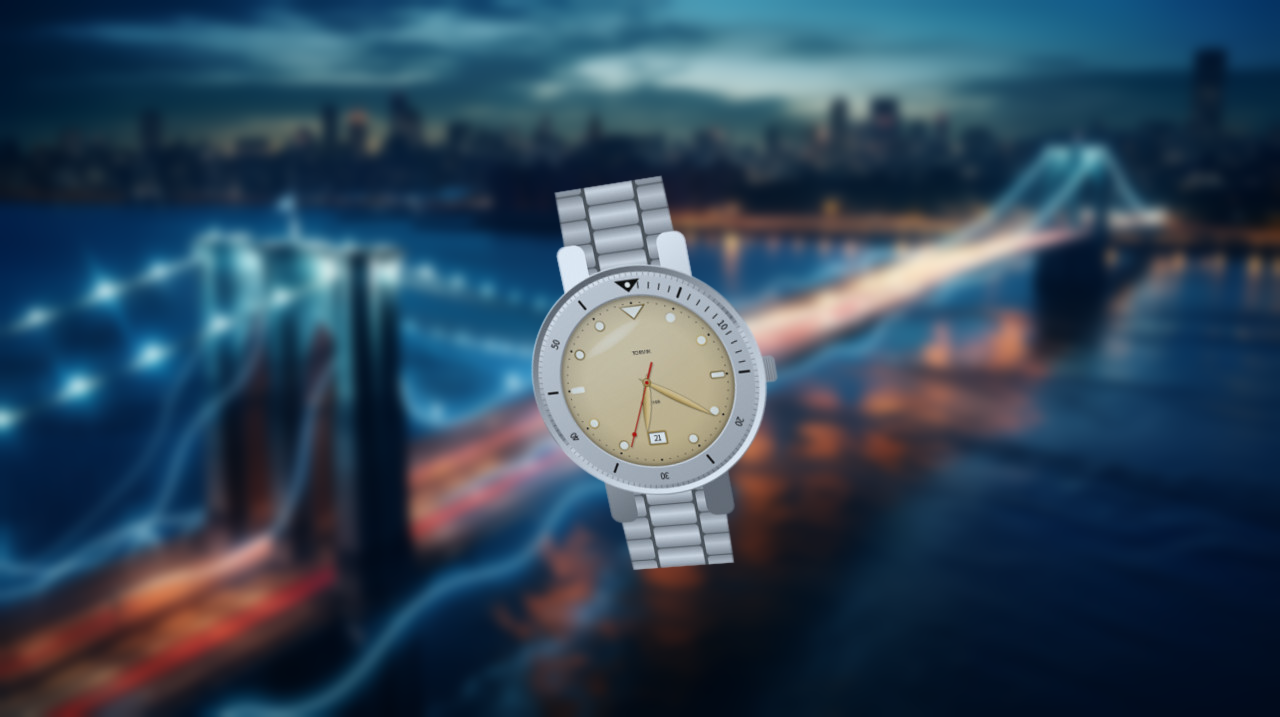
**6:20:34**
